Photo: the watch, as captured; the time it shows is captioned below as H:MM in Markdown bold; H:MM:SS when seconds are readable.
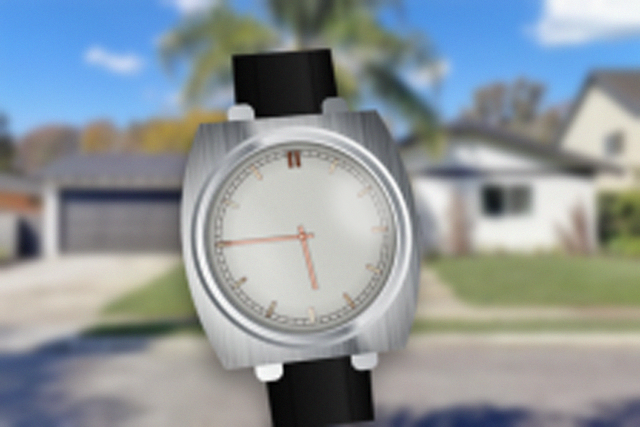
**5:45**
